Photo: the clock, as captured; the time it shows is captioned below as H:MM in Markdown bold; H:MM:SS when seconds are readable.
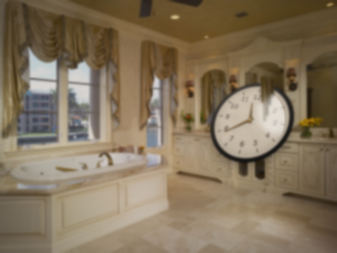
**11:39**
